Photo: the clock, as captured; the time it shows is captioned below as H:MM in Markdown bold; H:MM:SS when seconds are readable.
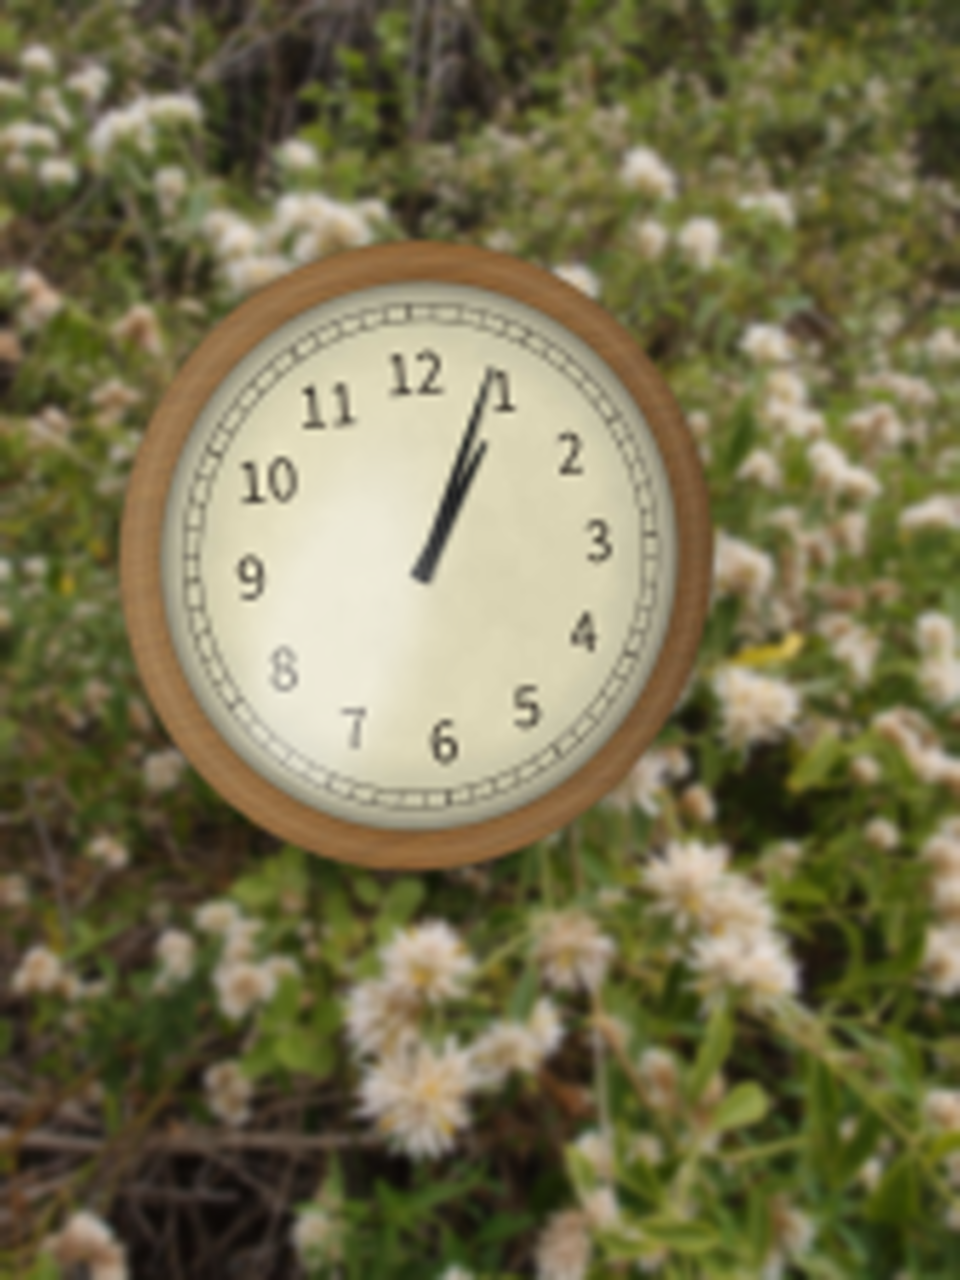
**1:04**
